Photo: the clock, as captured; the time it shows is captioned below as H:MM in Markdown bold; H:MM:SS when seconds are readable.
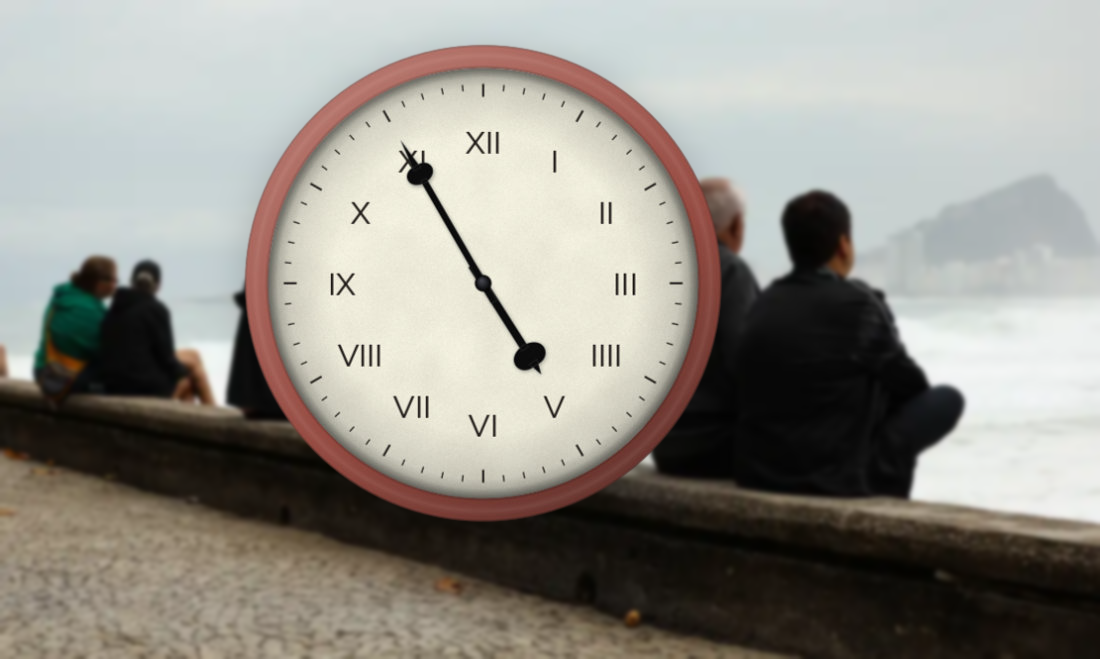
**4:55**
